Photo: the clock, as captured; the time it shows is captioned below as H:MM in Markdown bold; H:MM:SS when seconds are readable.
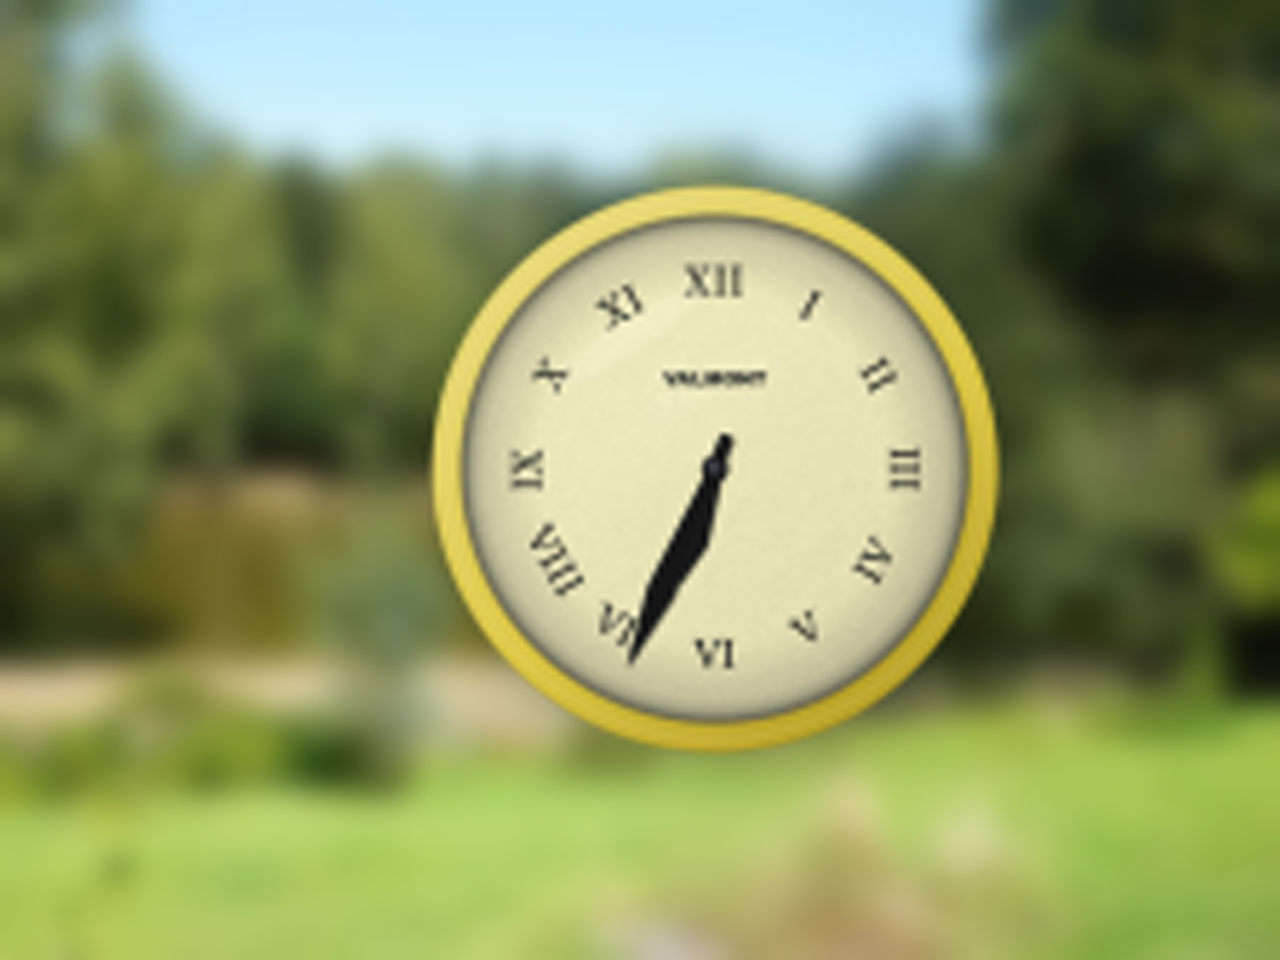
**6:34**
